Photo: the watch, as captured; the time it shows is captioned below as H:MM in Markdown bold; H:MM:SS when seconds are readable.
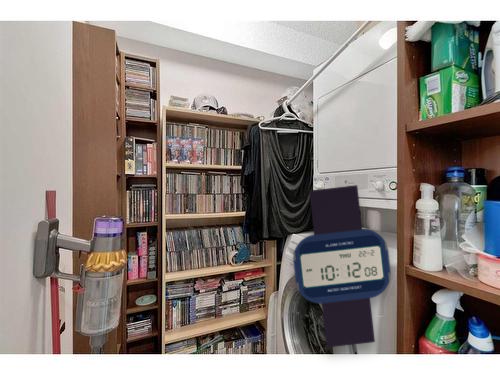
**10:12:08**
